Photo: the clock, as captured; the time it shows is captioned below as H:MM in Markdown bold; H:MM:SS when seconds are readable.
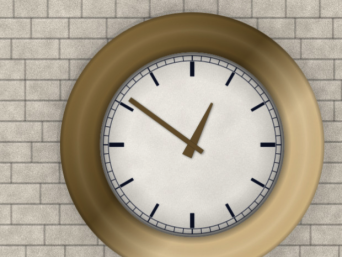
**12:51**
